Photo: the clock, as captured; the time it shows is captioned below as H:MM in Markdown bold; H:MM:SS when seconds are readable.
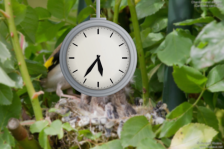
**5:36**
